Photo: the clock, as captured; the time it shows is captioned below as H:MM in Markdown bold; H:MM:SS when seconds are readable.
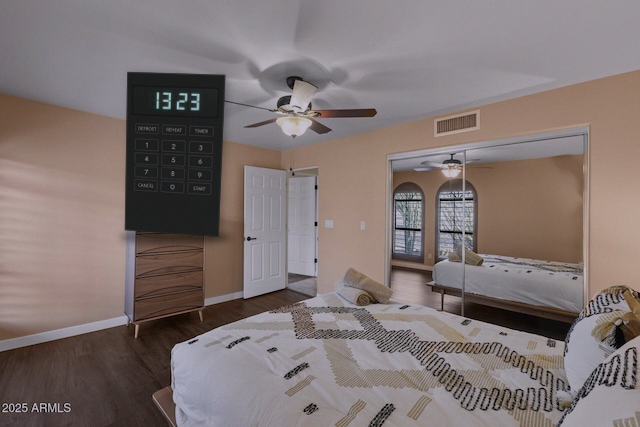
**13:23**
